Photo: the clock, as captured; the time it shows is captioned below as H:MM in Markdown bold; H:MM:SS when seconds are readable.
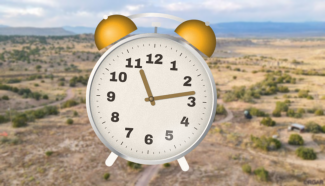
**11:13**
